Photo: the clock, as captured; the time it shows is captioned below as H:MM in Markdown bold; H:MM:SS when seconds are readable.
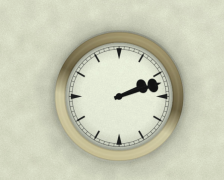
**2:12**
